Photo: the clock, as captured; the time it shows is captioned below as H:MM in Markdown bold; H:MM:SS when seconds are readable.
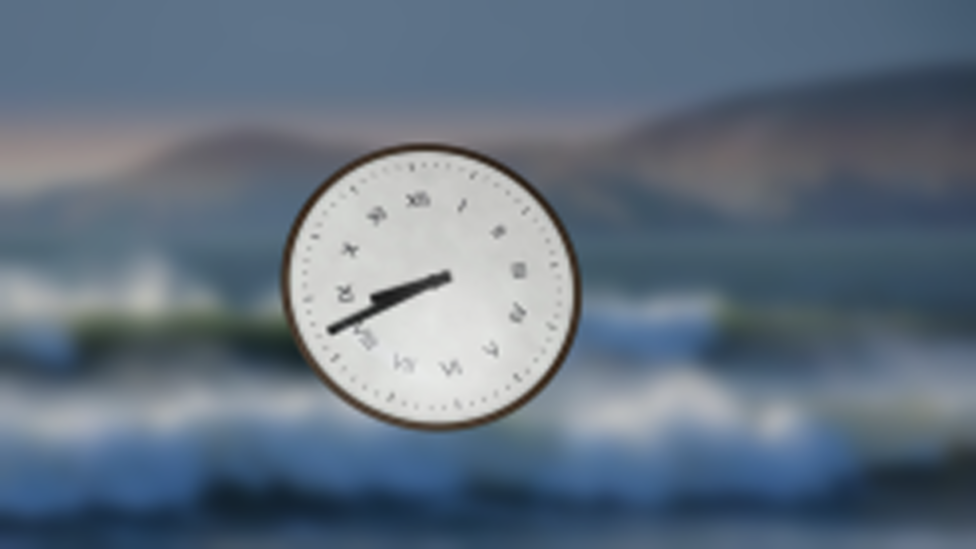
**8:42**
